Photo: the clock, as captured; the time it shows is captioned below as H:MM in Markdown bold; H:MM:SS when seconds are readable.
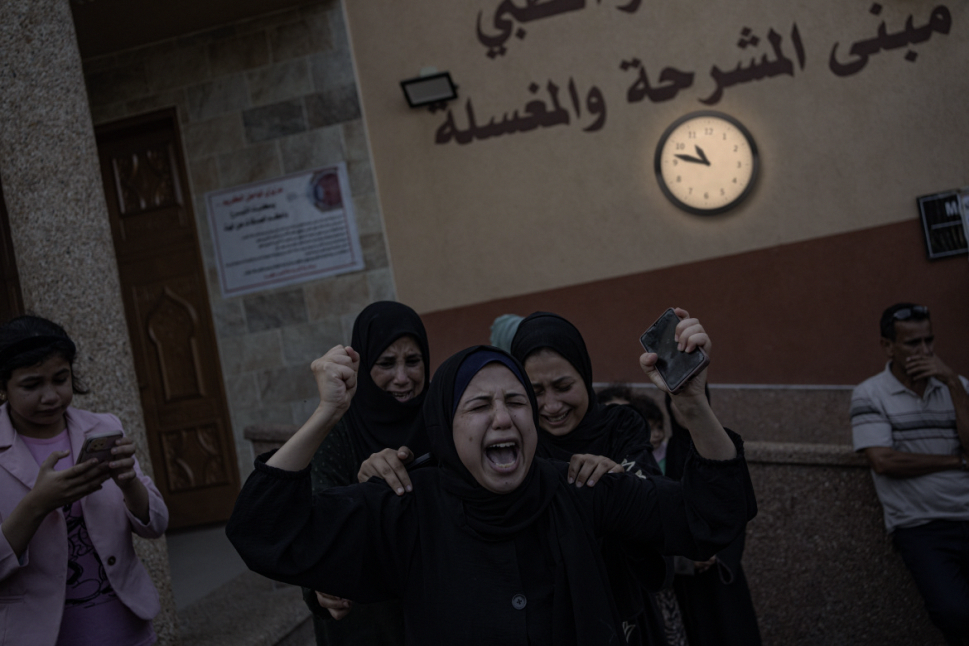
**10:47**
